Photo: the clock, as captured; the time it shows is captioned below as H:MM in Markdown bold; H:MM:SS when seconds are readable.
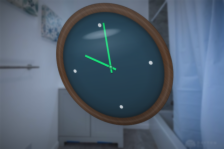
**10:01**
